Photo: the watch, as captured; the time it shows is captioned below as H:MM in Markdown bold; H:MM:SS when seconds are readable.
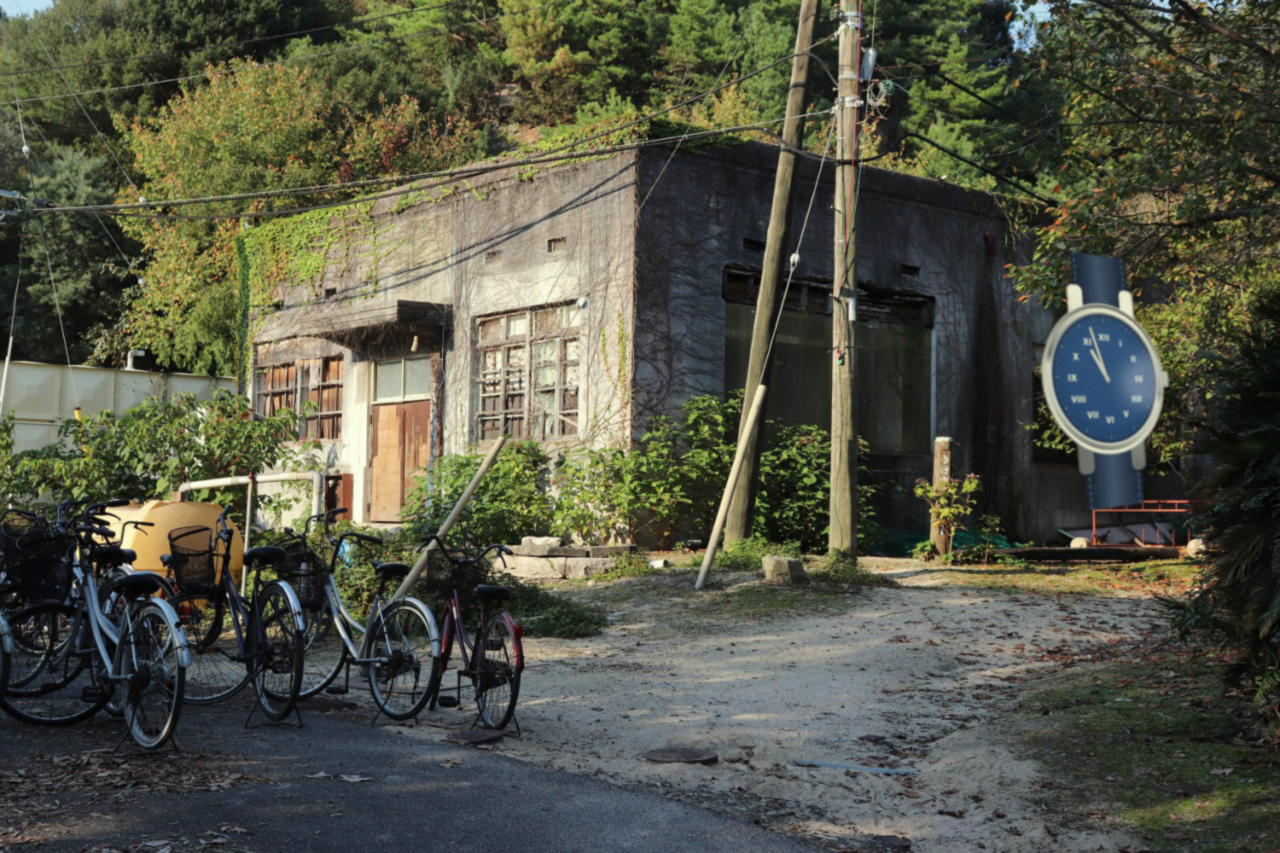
**10:57**
